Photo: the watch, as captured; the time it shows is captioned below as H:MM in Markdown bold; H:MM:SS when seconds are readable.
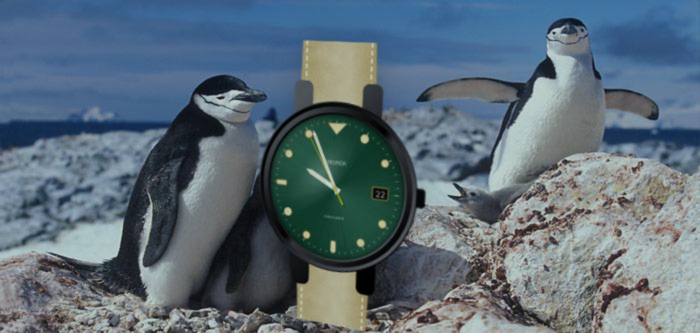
**9:55:55**
